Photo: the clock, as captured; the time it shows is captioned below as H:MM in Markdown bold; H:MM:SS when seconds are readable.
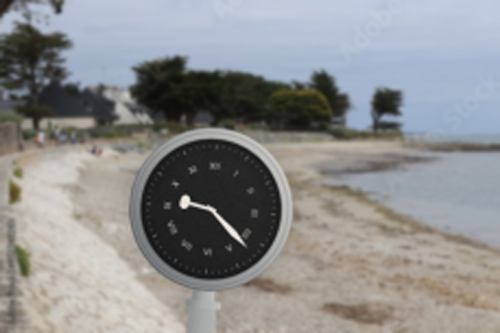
**9:22**
